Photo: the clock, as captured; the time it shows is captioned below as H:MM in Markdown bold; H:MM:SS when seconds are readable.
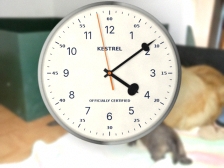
**4:08:58**
